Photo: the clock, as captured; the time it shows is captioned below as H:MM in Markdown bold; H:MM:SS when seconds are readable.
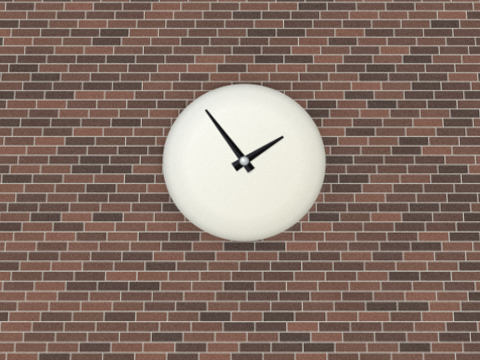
**1:54**
